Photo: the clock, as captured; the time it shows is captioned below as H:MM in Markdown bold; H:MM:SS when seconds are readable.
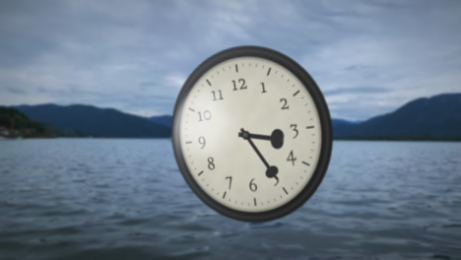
**3:25**
